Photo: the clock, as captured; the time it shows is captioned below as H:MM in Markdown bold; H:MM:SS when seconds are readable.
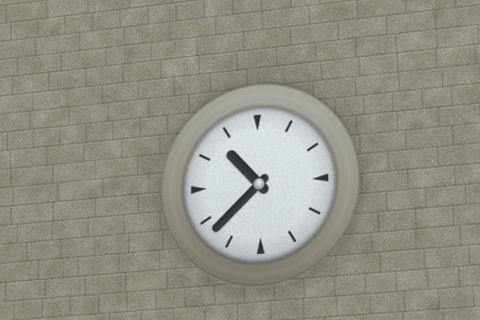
**10:38**
